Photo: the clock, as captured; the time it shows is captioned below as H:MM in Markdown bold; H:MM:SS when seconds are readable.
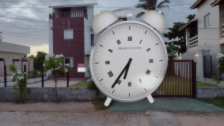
**6:36**
